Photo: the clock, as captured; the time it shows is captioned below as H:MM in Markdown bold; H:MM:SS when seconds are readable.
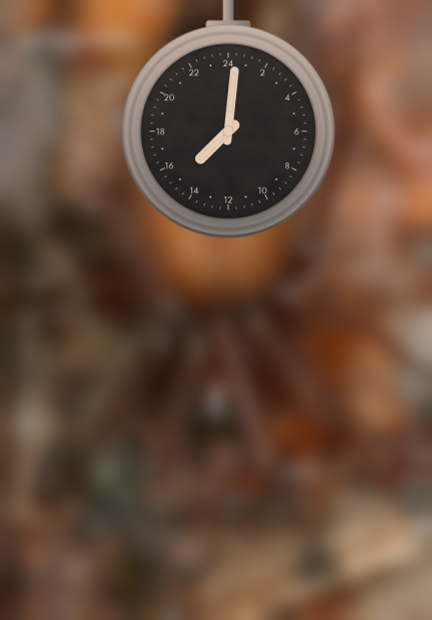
**15:01**
